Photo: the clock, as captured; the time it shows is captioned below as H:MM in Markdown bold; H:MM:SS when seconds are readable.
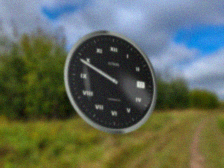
**9:49**
